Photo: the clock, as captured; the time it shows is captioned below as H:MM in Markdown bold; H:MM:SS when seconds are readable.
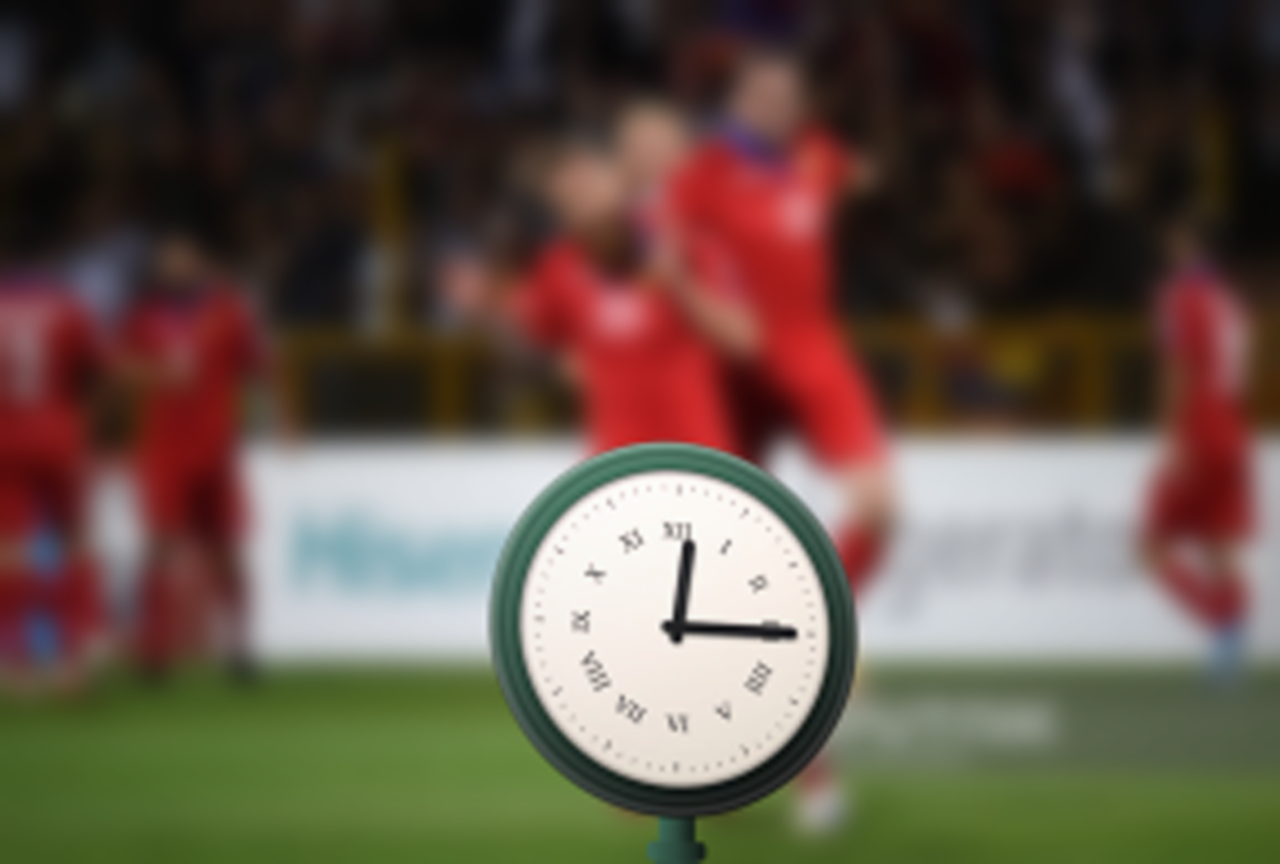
**12:15**
